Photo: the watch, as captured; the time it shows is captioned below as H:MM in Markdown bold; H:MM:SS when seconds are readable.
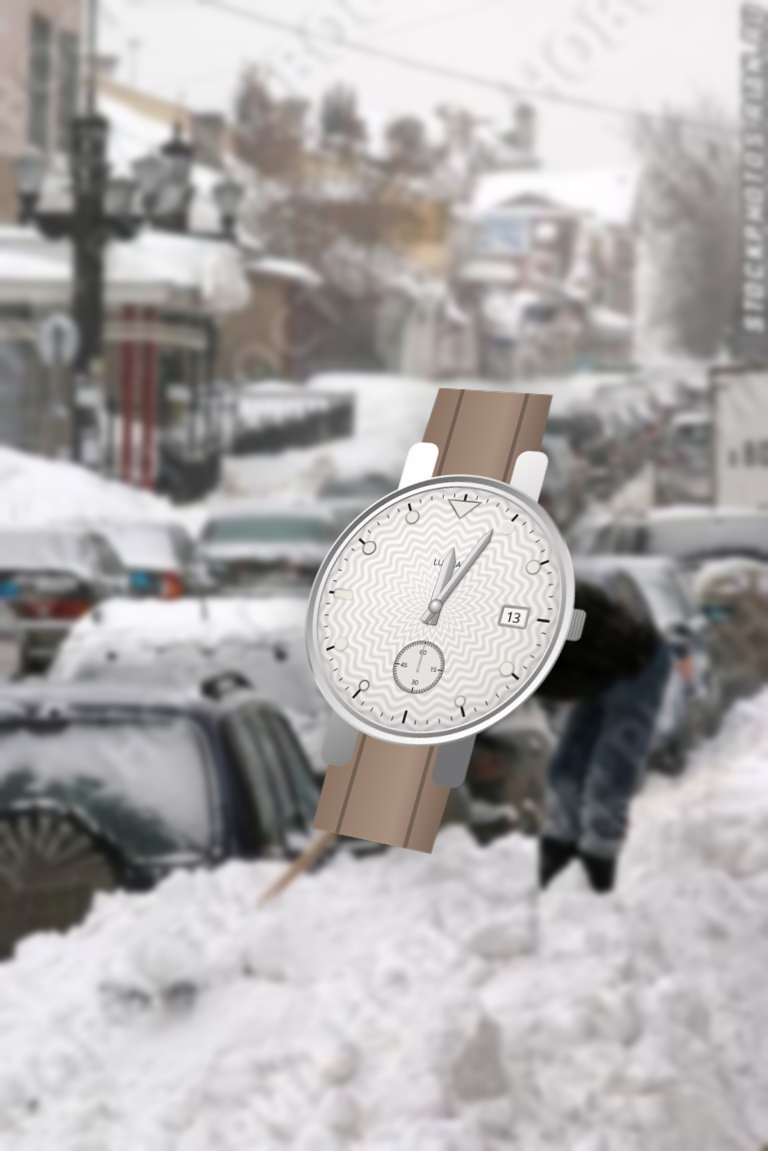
**12:04**
